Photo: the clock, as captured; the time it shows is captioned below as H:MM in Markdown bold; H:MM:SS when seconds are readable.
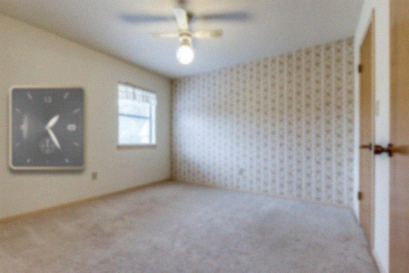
**1:25**
